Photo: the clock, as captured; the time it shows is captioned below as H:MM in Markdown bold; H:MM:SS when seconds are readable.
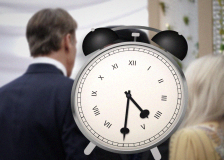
**4:30**
